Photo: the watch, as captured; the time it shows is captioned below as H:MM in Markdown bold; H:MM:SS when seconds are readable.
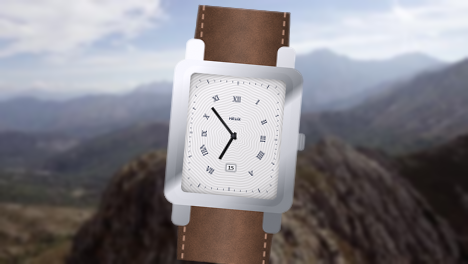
**6:53**
